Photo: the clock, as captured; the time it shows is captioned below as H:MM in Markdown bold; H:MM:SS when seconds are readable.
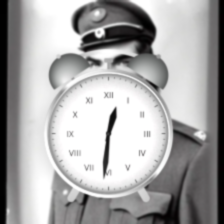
**12:31**
